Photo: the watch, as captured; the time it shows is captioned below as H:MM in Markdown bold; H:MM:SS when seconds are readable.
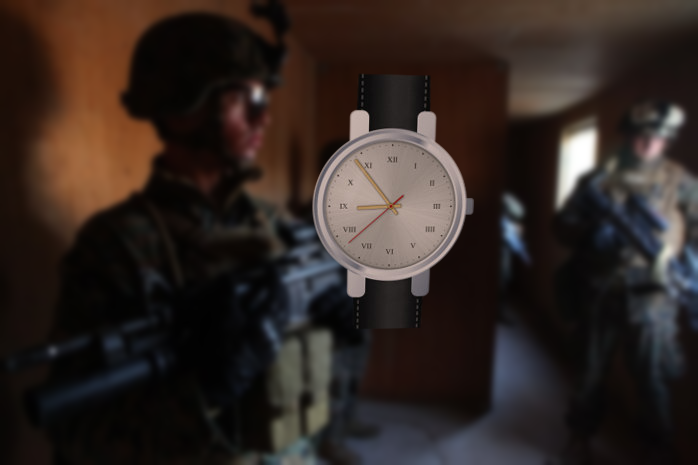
**8:53:38**
